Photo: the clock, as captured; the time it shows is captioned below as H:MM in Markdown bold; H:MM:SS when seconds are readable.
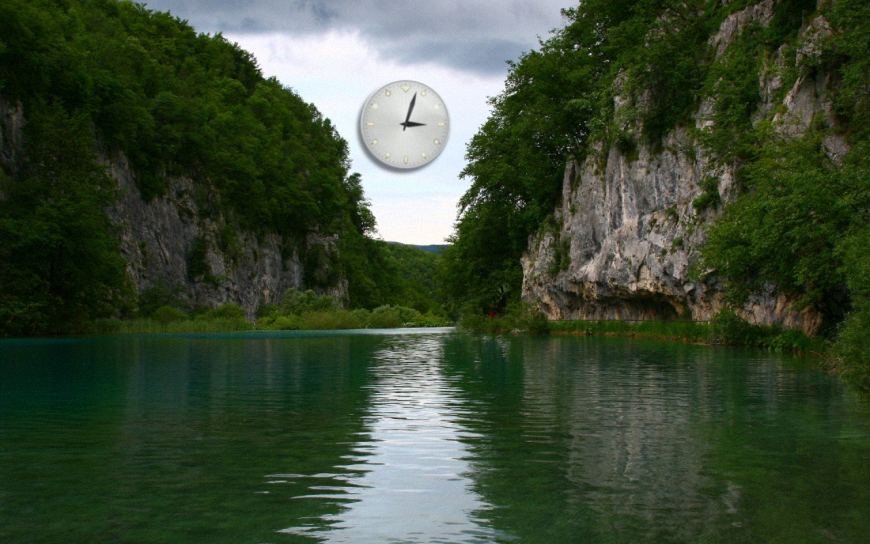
**3:03**
